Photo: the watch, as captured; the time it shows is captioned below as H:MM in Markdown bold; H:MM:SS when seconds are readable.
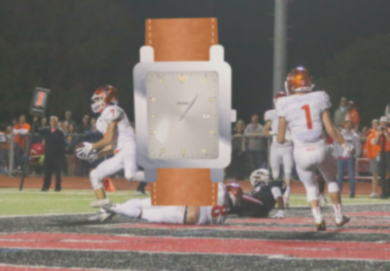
**1:06**
